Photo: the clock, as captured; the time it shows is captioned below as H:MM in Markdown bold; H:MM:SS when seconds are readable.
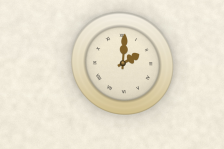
**2:01**
